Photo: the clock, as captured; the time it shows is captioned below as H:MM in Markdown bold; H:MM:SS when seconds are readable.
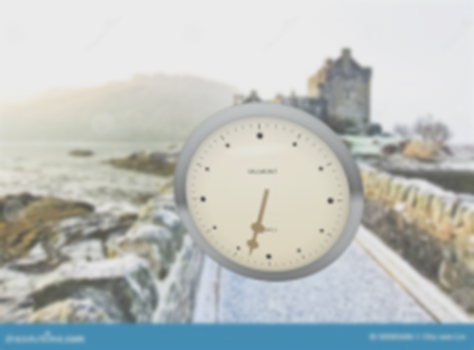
**6:33**
